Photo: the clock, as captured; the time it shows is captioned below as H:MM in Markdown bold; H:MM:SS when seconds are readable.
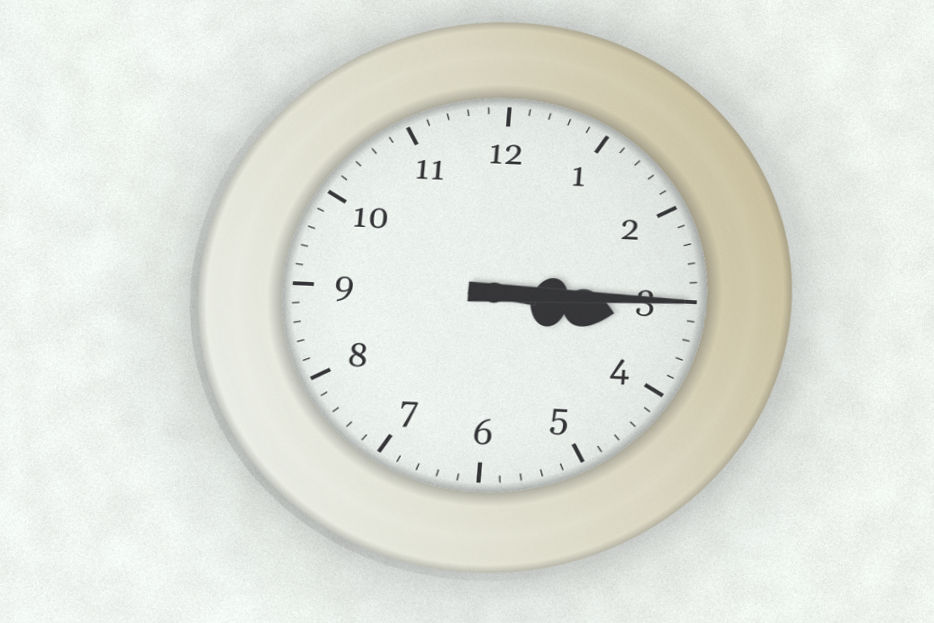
**3:15**
